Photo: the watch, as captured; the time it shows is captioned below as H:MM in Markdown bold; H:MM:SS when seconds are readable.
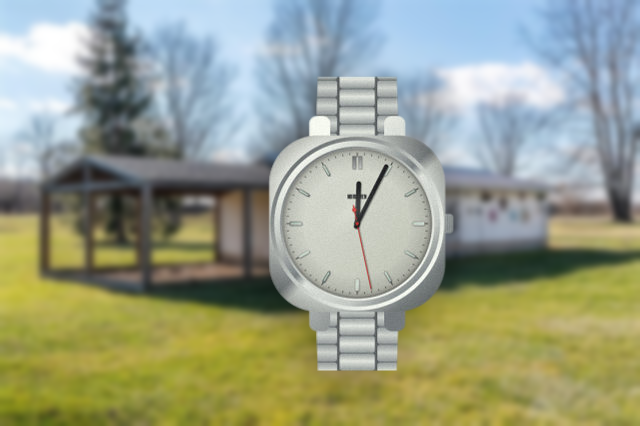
**12:04:28**
